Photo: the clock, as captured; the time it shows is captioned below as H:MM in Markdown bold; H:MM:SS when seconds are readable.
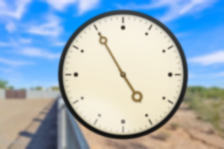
**4:55**
